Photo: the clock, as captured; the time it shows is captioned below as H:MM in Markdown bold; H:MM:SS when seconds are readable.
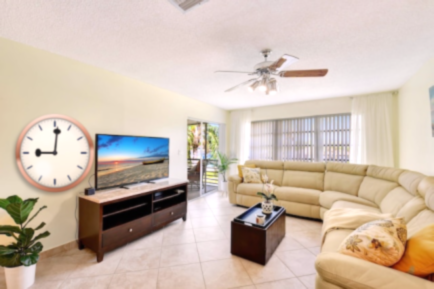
**9:01**
